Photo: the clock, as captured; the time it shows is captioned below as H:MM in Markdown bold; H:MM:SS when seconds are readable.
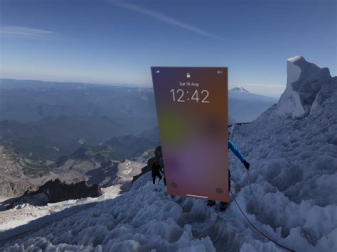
**12:42**
